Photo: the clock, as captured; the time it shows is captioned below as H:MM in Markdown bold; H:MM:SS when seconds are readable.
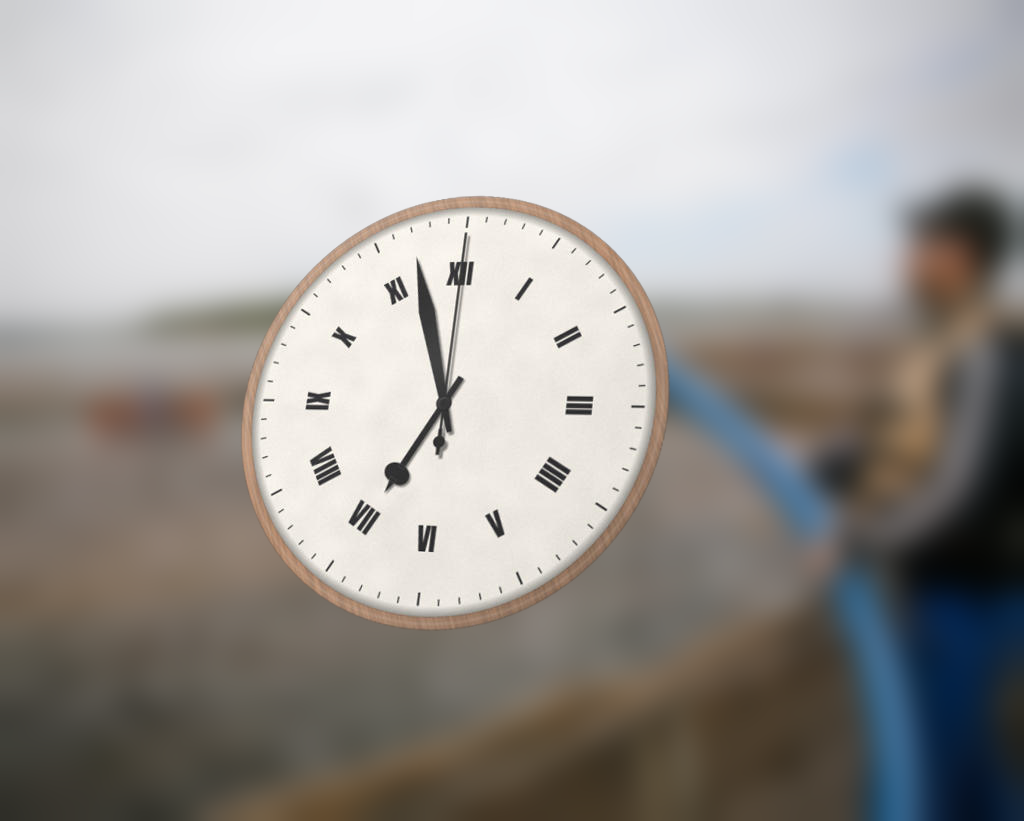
**6:57:00**
